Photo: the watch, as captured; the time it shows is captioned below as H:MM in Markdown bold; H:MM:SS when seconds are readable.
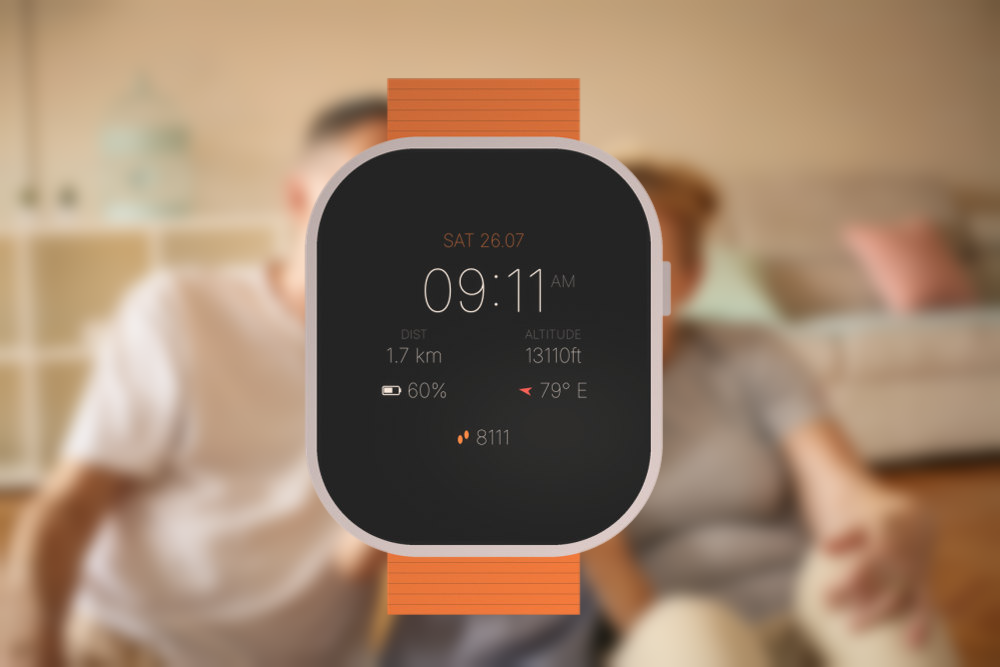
**9:11**
